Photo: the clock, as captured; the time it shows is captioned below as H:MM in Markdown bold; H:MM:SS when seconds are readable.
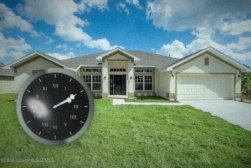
**2:10**
